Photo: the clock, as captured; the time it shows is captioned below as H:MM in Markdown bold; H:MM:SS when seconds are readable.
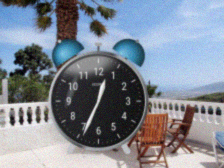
**12:34**
